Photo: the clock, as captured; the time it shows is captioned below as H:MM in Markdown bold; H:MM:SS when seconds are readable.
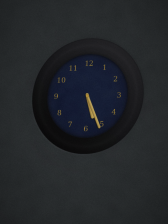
**5:26**
